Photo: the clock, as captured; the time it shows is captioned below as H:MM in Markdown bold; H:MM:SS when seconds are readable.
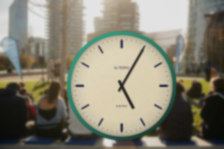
**5:05**
